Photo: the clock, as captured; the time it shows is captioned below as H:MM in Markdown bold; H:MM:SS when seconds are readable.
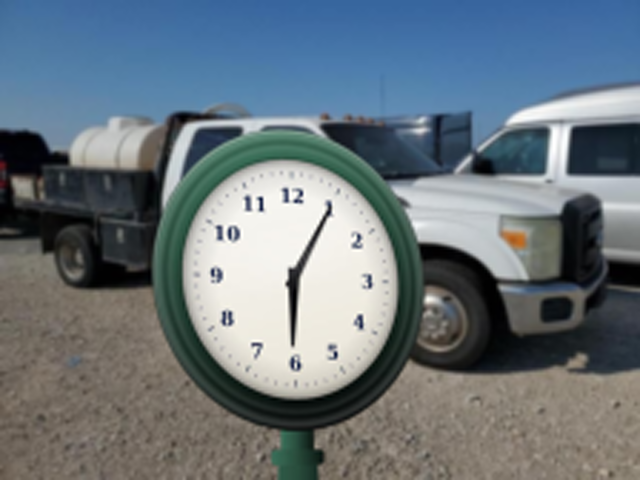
**6:05**
